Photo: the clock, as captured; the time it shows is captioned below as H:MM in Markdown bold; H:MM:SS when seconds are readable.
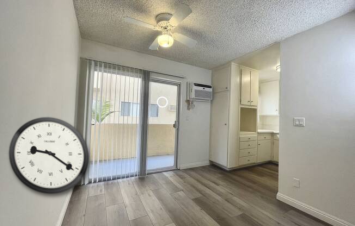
**9:21**
